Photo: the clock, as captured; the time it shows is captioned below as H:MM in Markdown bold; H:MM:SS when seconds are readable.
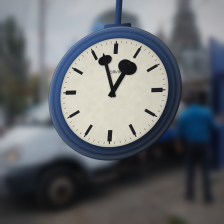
**12:57**
